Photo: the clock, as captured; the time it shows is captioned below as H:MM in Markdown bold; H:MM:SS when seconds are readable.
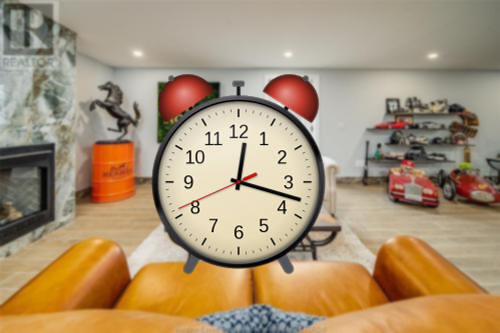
**12:17:41**
